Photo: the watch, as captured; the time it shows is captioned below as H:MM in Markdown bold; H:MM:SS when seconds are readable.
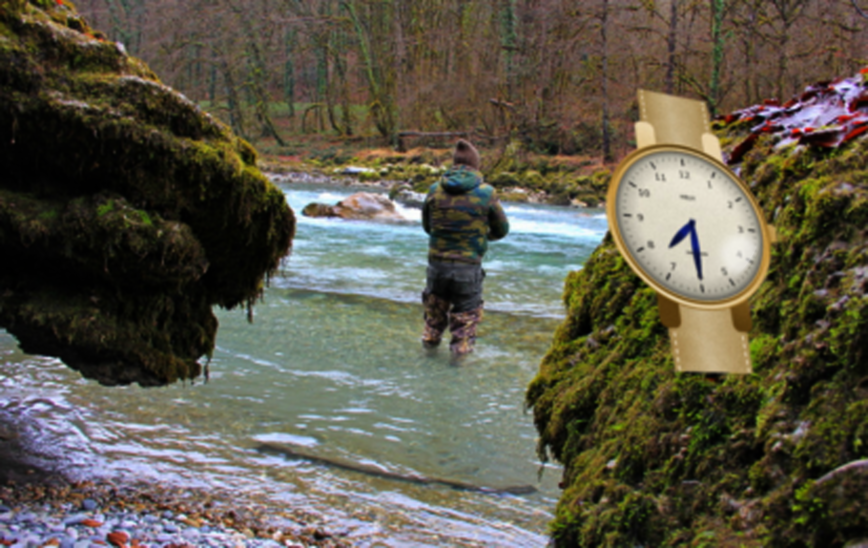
**7:30**
